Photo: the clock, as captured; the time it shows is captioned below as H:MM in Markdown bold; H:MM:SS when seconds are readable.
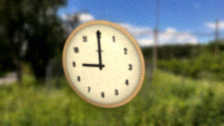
**9:00**
